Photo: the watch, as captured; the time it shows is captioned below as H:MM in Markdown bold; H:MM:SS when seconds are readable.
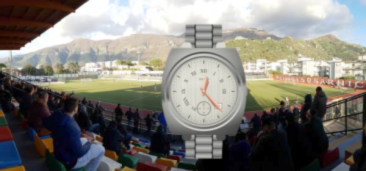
**12:23**
